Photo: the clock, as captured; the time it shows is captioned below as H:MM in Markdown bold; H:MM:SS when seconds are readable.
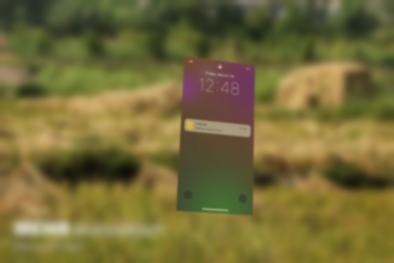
**12:48**
